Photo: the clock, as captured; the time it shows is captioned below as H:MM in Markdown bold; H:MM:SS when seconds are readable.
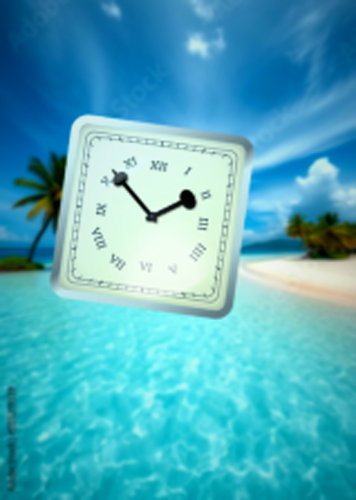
**1:52**
